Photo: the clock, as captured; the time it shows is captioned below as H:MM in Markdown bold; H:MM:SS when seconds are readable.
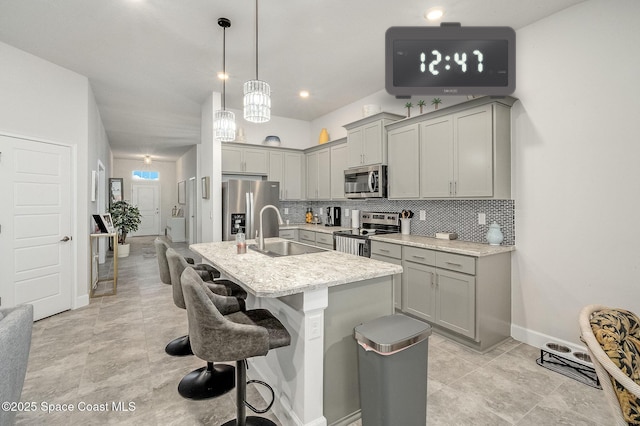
**12:47**
